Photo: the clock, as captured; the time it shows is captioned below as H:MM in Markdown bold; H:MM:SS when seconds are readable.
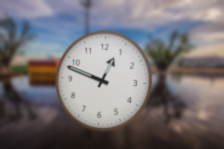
**12:48**
